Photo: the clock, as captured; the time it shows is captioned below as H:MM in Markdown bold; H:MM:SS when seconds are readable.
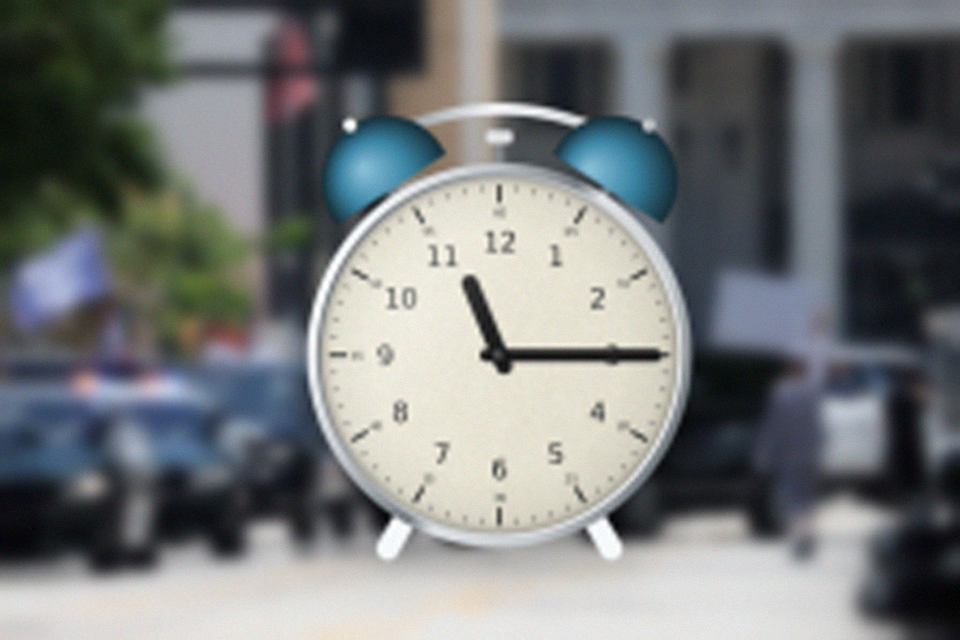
**11:15**
